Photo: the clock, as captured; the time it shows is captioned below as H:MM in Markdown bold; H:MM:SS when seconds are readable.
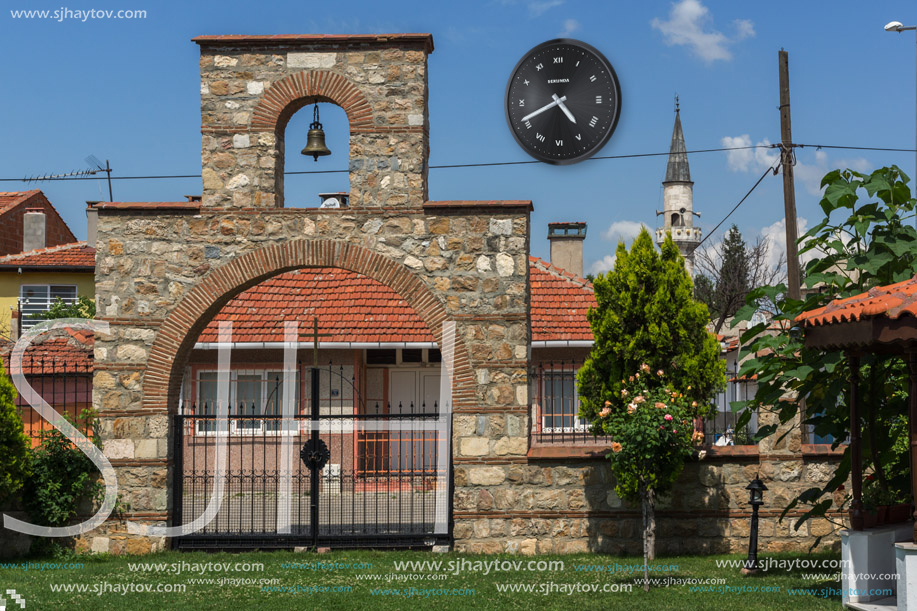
**4:41**
